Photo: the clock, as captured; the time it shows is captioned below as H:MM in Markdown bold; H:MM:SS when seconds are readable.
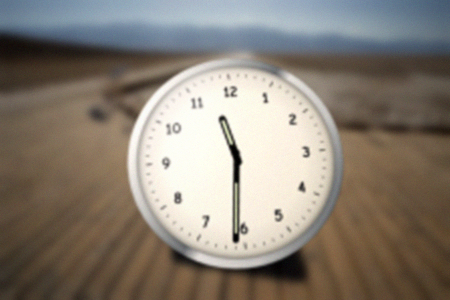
**11:31**
